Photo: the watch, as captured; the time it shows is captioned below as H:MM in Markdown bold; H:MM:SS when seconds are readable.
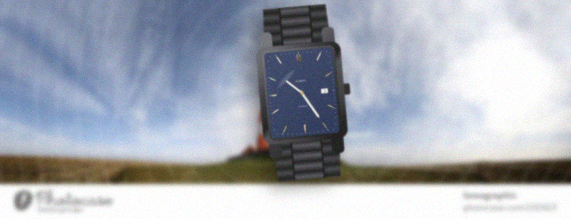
**10:25**
